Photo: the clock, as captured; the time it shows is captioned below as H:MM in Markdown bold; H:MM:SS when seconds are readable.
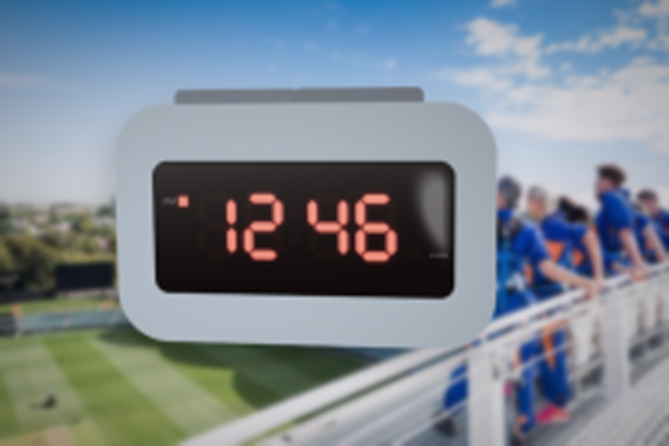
**12:46**
